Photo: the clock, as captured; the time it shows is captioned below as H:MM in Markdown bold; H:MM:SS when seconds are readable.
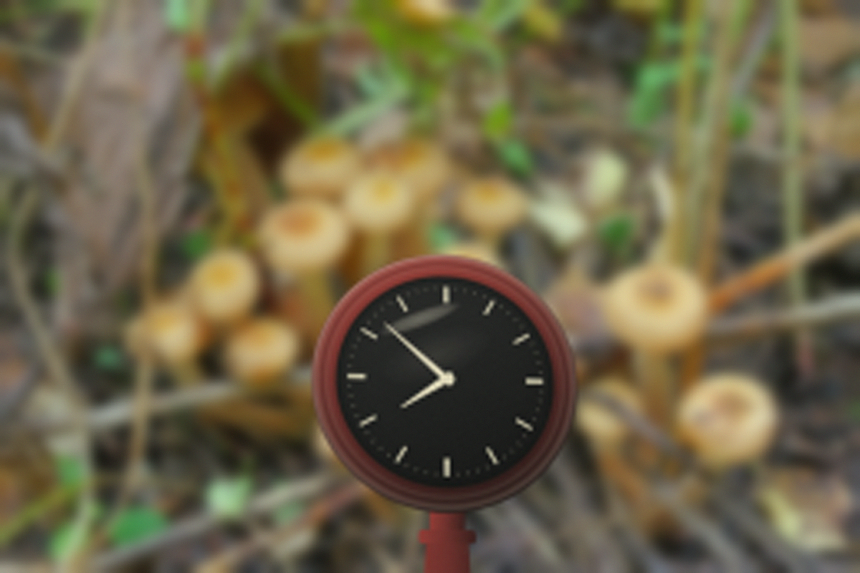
**7:52**
